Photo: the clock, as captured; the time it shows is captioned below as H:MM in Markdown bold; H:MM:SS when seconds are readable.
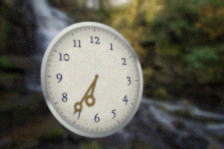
**6:36**
